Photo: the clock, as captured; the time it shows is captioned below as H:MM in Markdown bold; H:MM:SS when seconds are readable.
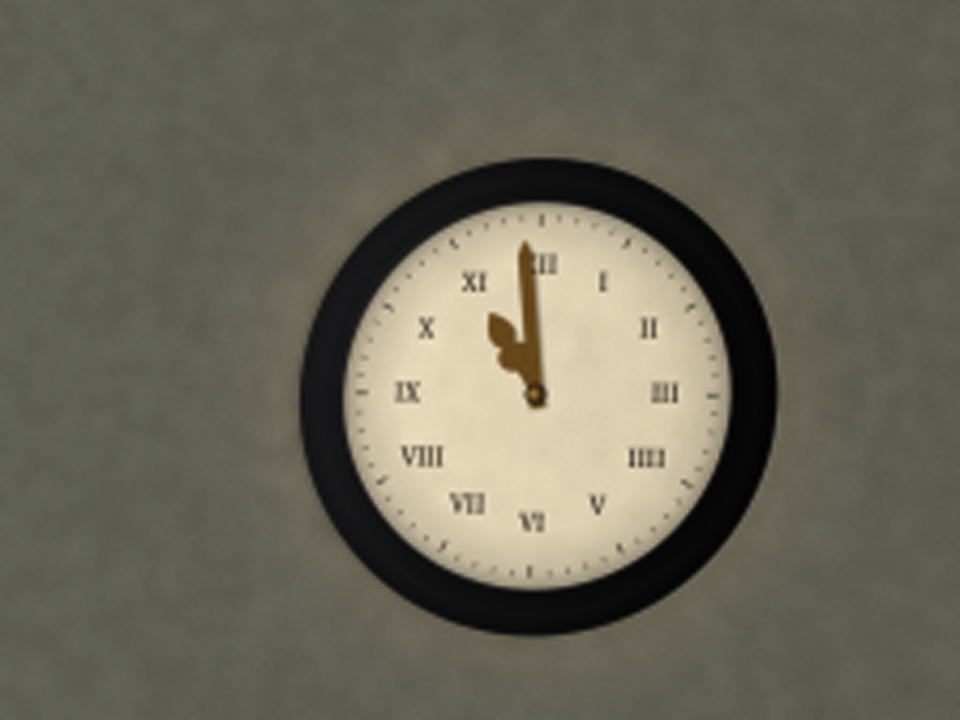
**10:59**
